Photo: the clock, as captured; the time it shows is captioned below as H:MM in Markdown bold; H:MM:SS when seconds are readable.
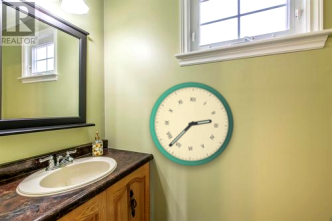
**2:37**
